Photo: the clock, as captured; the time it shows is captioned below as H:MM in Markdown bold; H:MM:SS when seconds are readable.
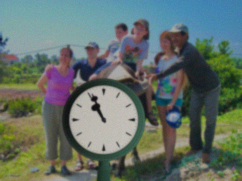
**10:56**
